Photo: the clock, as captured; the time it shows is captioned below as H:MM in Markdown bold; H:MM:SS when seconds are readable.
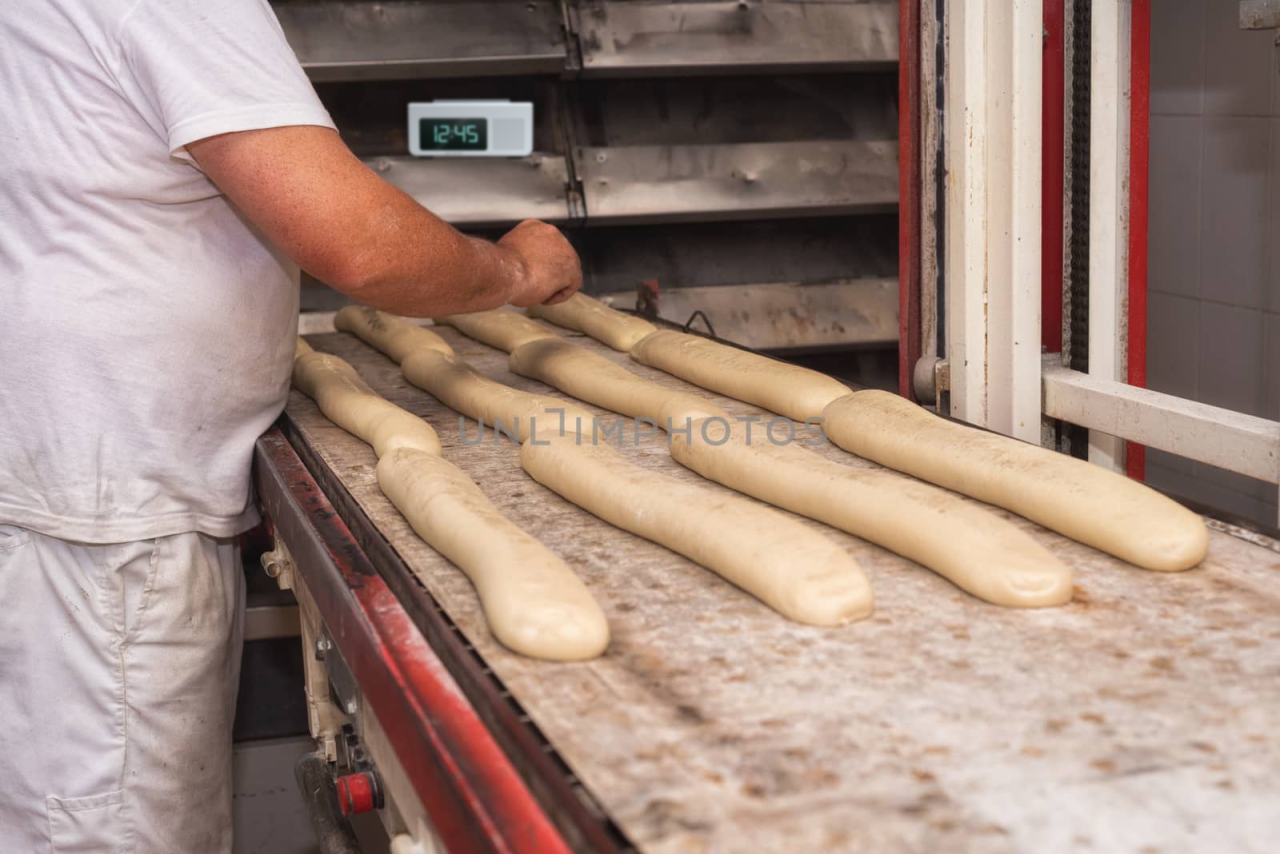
**12:45**
